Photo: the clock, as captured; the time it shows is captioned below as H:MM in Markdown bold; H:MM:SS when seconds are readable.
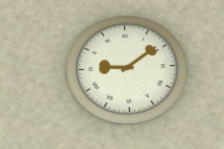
**9:09**
